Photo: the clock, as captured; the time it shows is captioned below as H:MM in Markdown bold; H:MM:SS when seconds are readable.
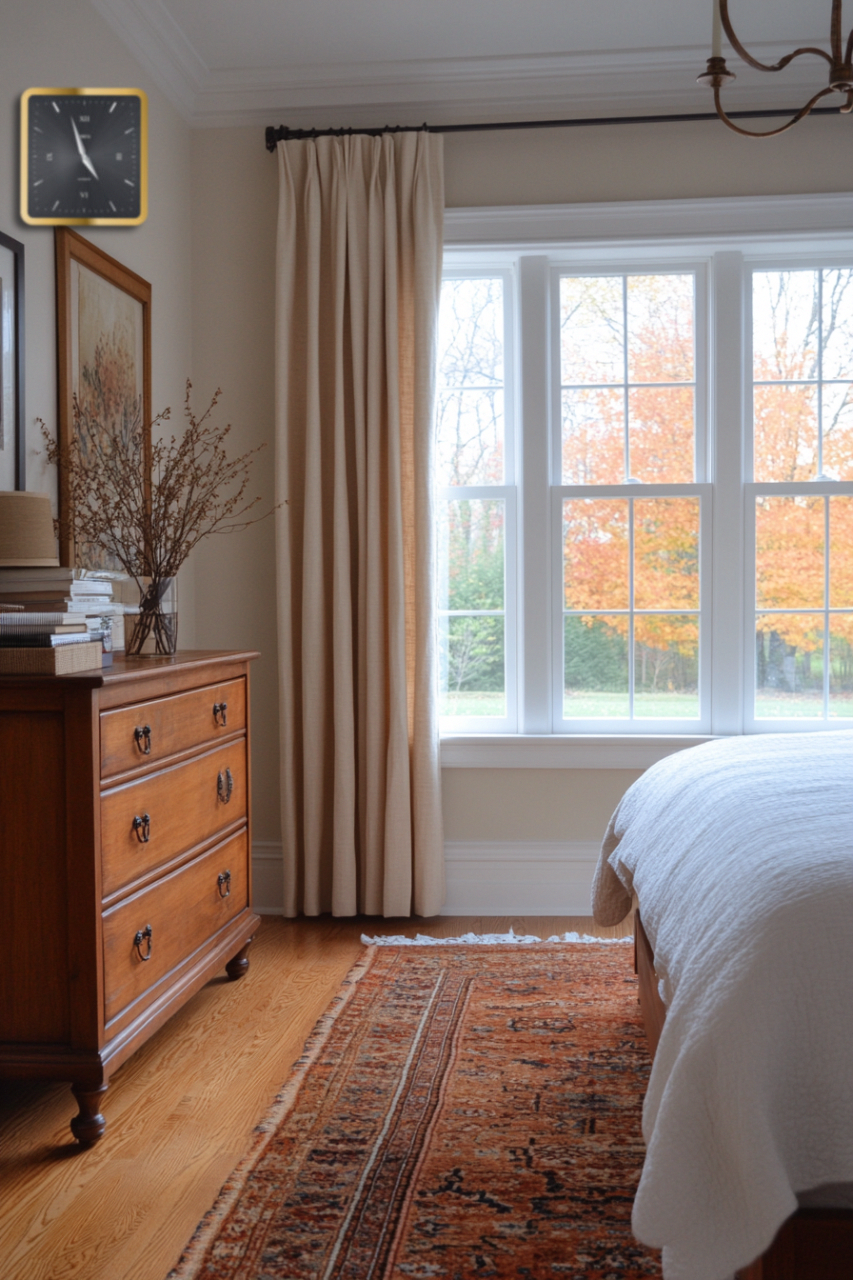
**4:57**
